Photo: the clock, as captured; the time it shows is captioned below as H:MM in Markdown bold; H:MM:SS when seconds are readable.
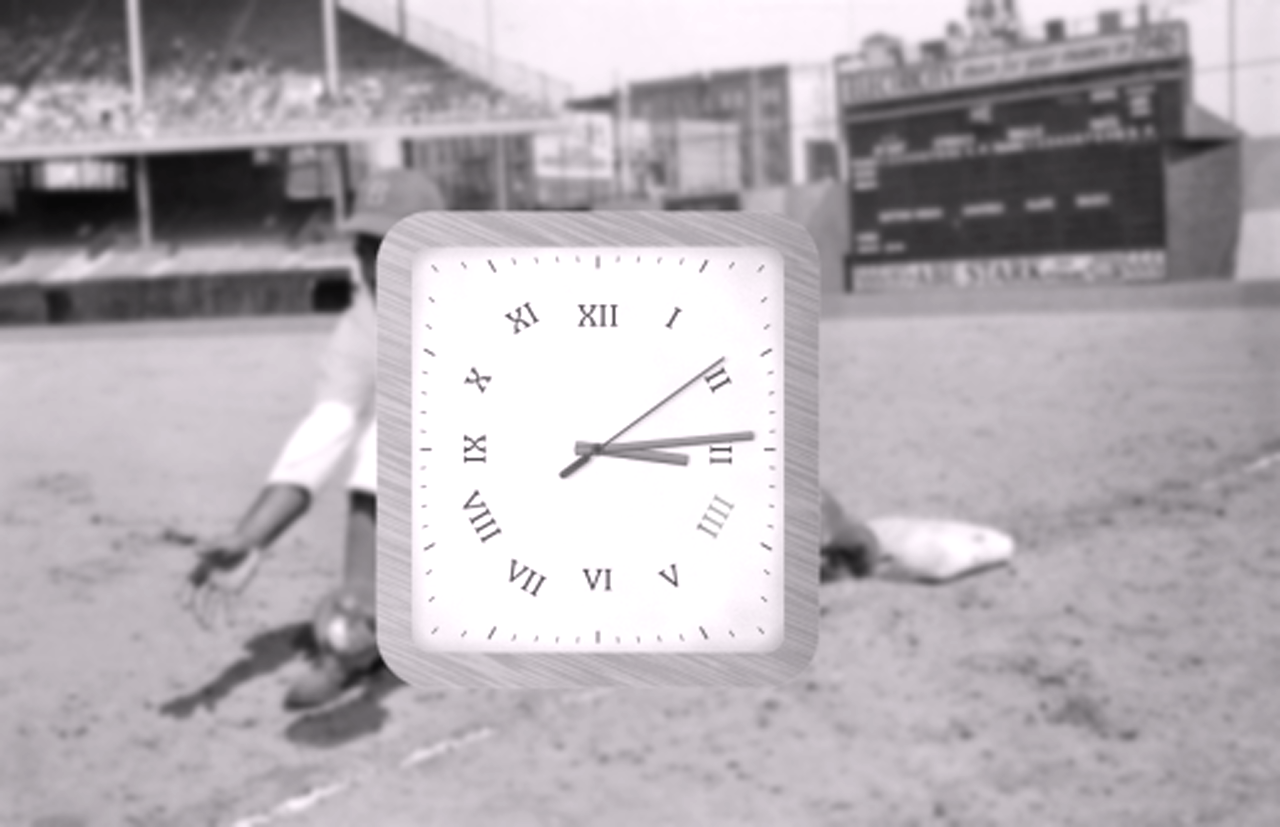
**3:14:09**
